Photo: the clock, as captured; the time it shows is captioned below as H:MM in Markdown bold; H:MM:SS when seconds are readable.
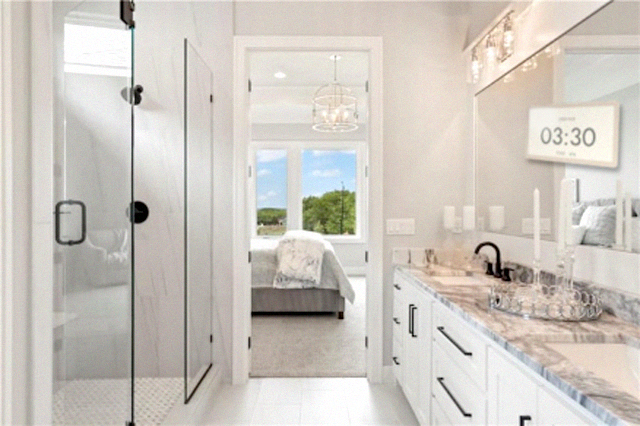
**3:30**
